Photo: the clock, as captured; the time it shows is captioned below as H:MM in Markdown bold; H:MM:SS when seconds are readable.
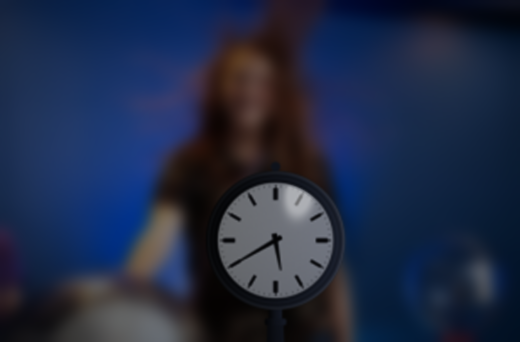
**5:40**
